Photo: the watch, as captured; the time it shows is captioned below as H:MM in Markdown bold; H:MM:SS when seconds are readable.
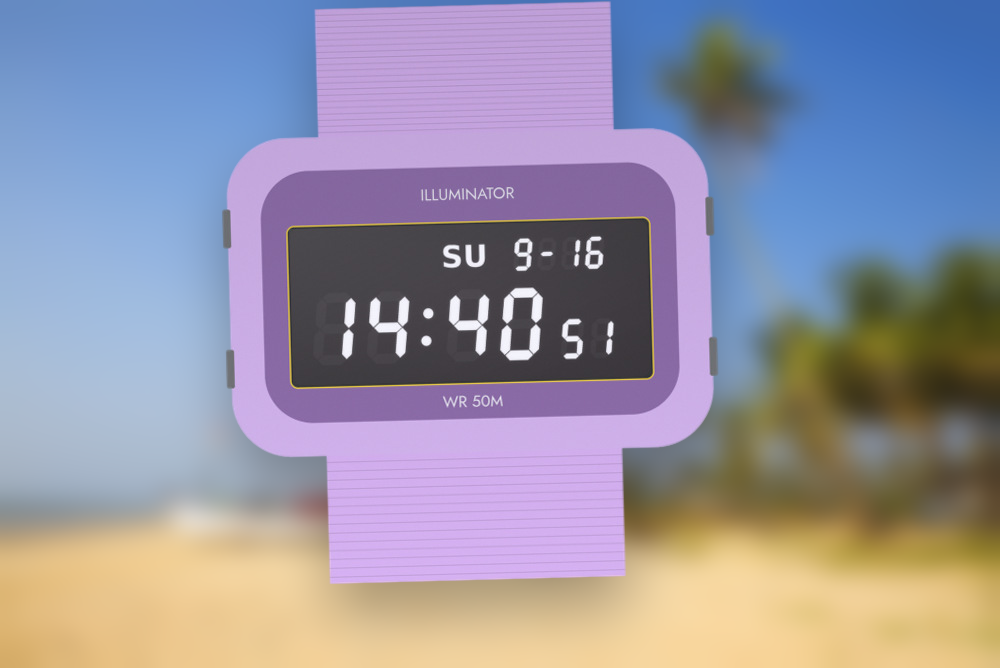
**14:40:51**
